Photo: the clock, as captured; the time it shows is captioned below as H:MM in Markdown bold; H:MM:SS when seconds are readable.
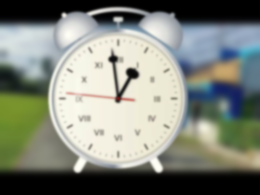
**12:58:46**
